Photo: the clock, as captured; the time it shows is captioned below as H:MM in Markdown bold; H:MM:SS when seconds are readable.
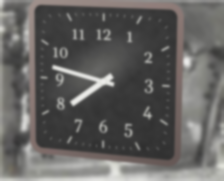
**7:47**
